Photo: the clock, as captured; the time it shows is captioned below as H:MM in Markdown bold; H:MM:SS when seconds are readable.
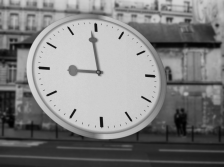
**8:59**
